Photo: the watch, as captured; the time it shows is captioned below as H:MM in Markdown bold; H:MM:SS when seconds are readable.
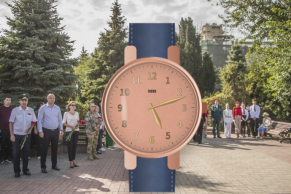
**5:12**
